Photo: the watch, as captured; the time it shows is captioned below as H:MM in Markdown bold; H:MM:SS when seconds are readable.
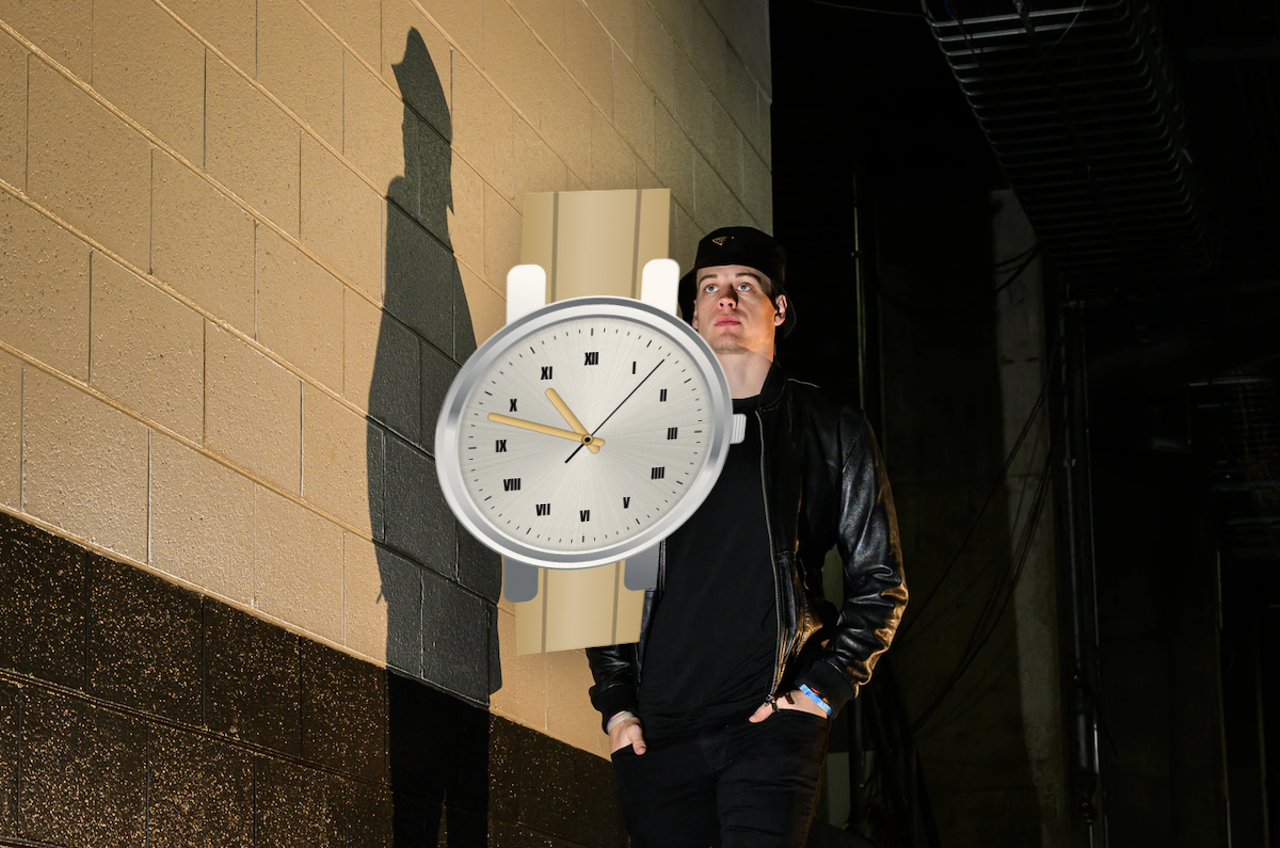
**10:48:07**
